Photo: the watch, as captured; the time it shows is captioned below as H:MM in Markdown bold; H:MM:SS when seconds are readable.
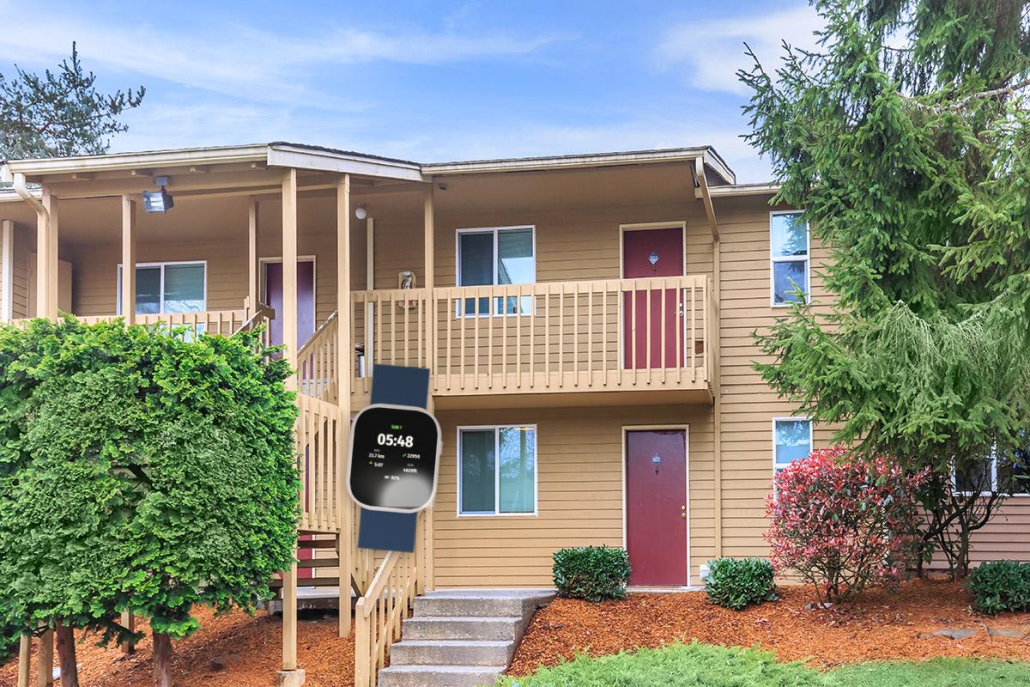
**5:48**
